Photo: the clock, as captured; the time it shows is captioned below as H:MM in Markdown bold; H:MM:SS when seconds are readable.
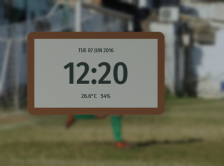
**12:20**
